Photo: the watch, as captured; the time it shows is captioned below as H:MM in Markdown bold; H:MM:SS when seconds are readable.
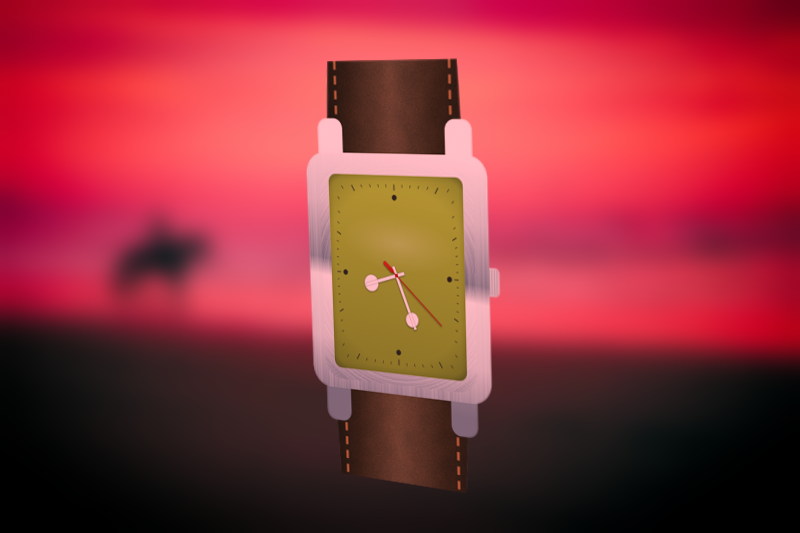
**8:26:22**
